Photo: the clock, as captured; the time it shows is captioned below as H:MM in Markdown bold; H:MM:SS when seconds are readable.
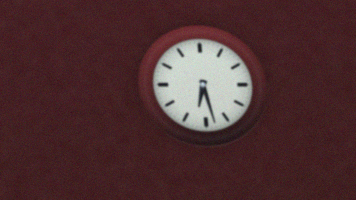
**6:28**
